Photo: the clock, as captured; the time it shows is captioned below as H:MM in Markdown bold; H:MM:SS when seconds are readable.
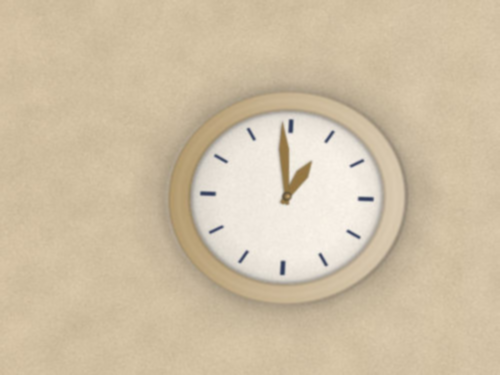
**12:59**
